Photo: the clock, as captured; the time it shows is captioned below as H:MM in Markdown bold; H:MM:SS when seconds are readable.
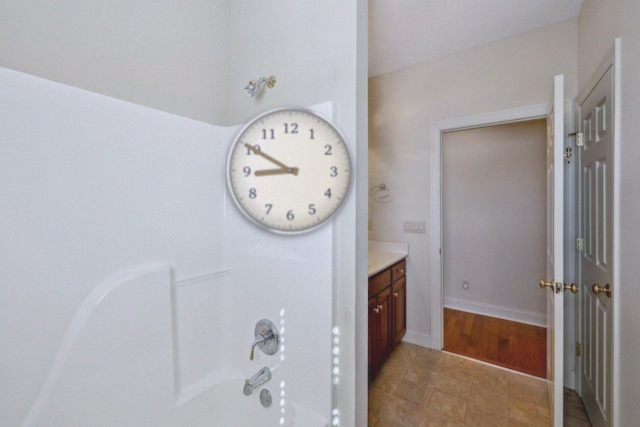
**8:50**
